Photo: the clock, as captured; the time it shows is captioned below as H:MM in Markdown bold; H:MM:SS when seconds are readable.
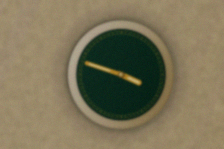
**3:48**
